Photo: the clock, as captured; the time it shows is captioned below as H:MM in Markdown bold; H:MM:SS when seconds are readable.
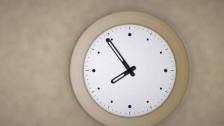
**7:54**
